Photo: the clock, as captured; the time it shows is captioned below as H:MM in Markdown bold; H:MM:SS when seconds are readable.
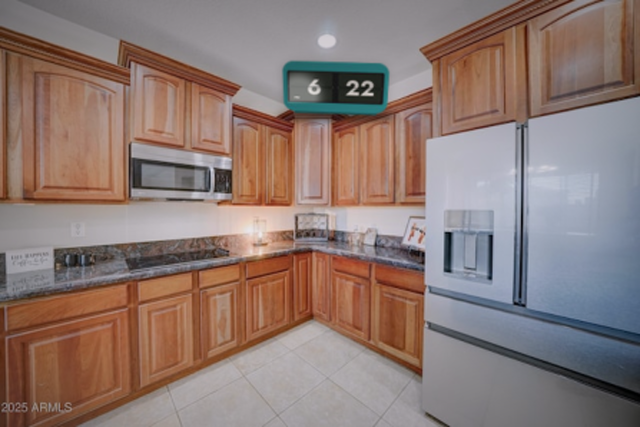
**6:22**
